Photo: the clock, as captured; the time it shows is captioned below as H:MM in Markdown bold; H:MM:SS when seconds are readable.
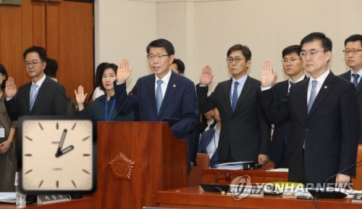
**2:03**
